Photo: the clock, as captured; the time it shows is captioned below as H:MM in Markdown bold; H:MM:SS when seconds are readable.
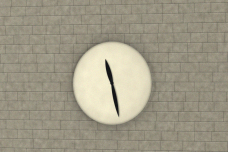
**11:28**
